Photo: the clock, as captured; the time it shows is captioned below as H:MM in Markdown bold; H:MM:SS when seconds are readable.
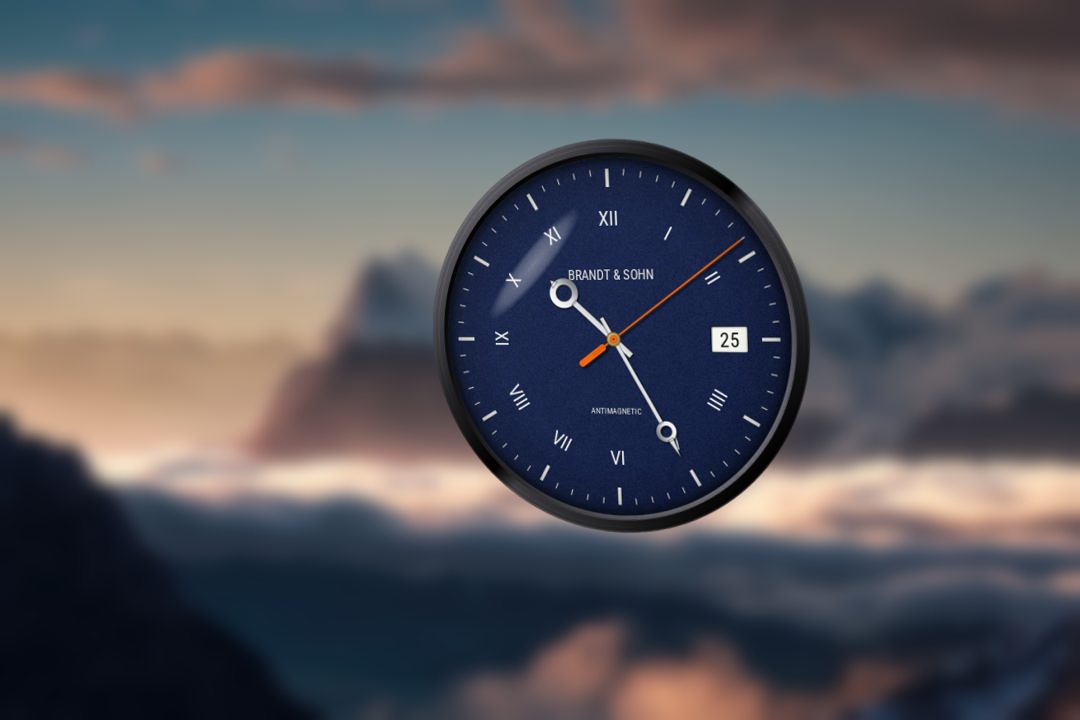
**10:25:09**
